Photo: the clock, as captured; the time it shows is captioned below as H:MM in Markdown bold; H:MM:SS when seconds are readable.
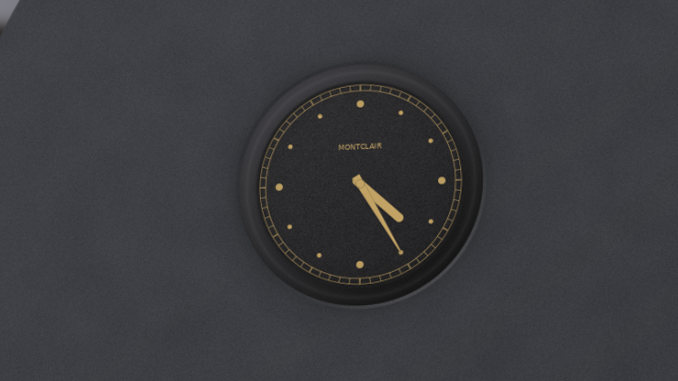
**4:25**
